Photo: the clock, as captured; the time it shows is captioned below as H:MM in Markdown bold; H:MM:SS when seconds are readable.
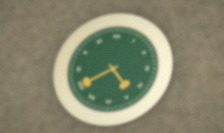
**4:40**
